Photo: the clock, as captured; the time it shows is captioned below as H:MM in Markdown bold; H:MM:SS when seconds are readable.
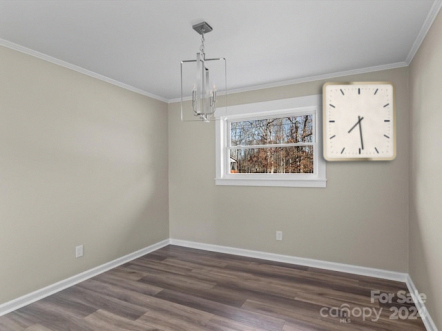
**7:29**
